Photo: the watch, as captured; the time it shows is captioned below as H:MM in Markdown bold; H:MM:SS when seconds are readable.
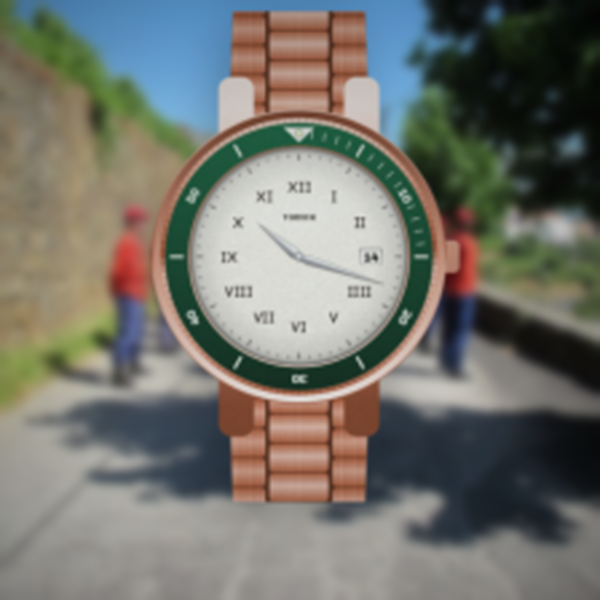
**10:18**
